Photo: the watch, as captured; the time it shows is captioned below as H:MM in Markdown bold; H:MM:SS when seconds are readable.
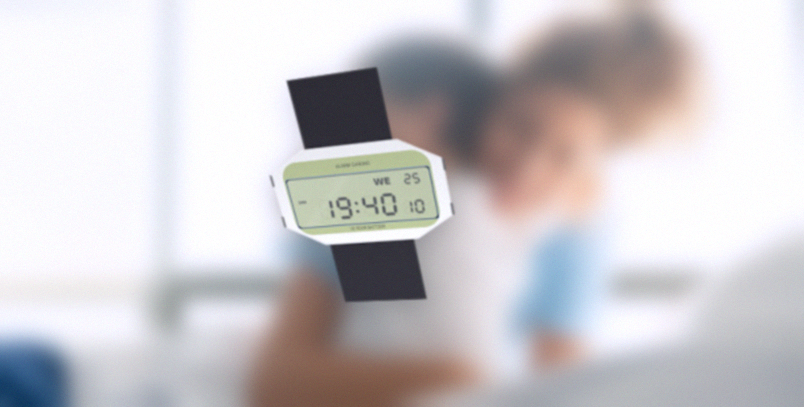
**19:40:10**
